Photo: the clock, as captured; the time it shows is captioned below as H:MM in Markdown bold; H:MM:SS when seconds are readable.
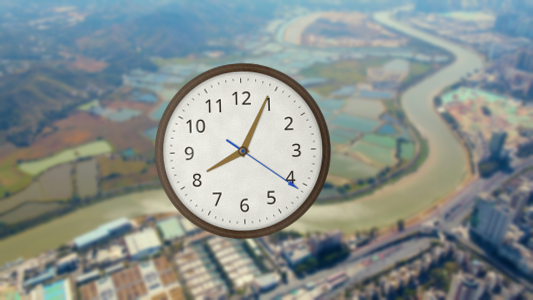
**8:04:21**
